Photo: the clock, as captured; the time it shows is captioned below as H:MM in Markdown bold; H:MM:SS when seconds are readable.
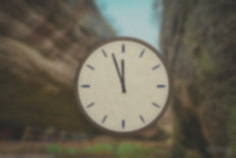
**11:57**
